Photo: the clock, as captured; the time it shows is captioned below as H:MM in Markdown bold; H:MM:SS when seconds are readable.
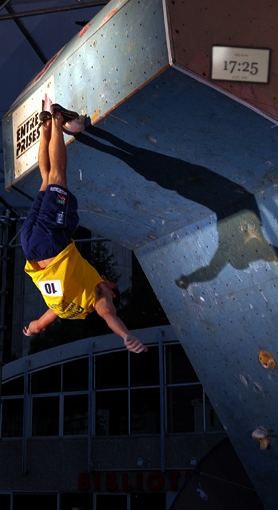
**17:25**
